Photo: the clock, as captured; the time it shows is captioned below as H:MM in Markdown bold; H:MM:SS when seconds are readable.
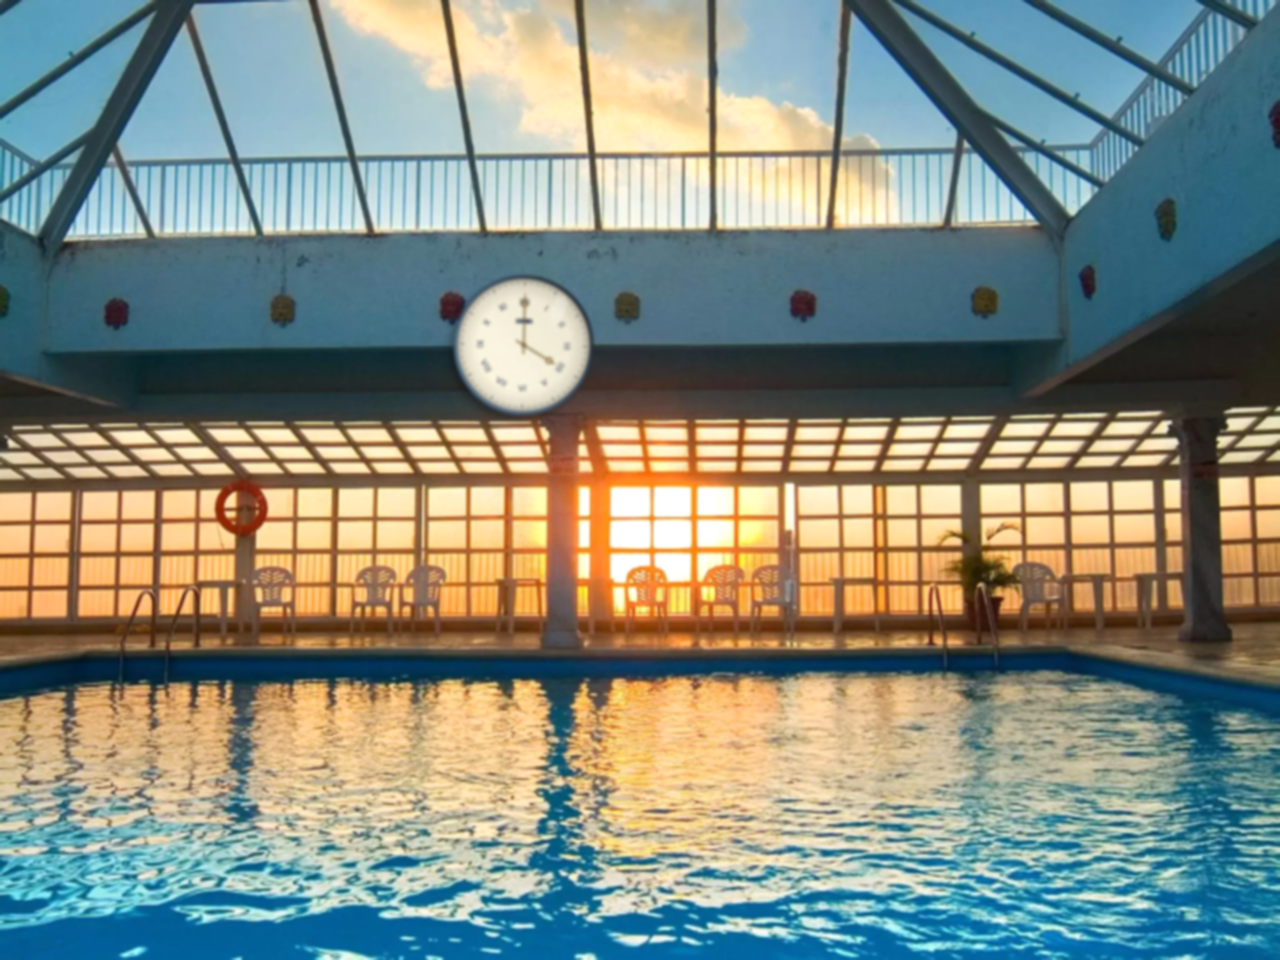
**4:00**
